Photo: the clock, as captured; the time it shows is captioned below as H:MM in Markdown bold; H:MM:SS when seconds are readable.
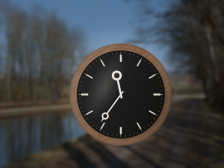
**11:36**
